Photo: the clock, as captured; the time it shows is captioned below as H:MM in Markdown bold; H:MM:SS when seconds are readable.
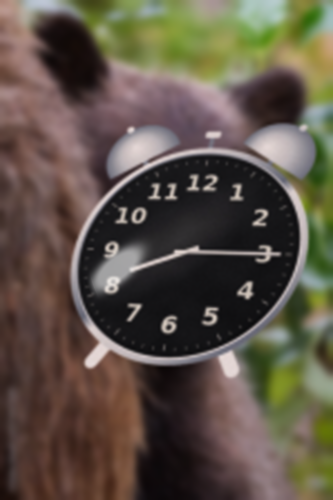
**8:15**
